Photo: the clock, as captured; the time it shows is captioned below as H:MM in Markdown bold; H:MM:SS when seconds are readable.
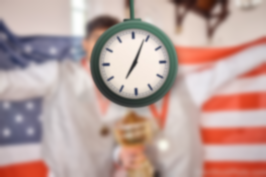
**7:04**
